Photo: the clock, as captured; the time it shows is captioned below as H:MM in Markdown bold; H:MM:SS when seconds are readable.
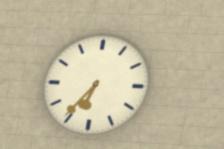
**6:36**
